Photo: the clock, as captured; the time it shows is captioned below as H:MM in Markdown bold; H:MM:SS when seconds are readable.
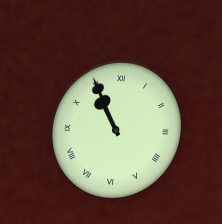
**10:55**
